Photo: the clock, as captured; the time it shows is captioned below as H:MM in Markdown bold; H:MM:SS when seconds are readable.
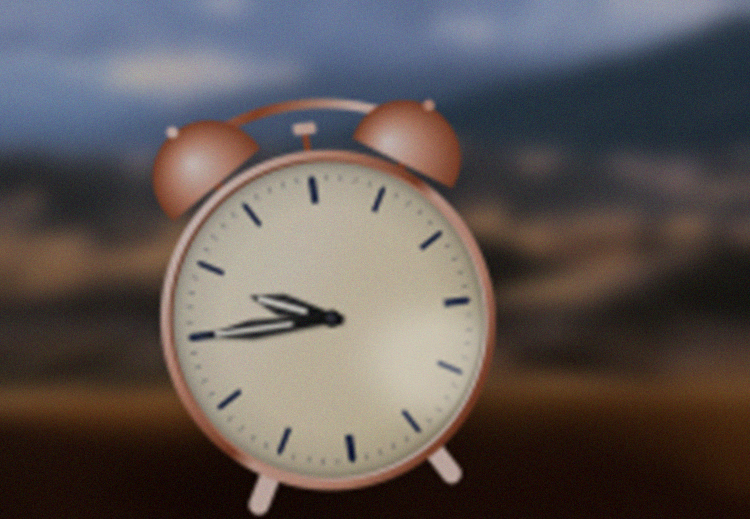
**9:45**
